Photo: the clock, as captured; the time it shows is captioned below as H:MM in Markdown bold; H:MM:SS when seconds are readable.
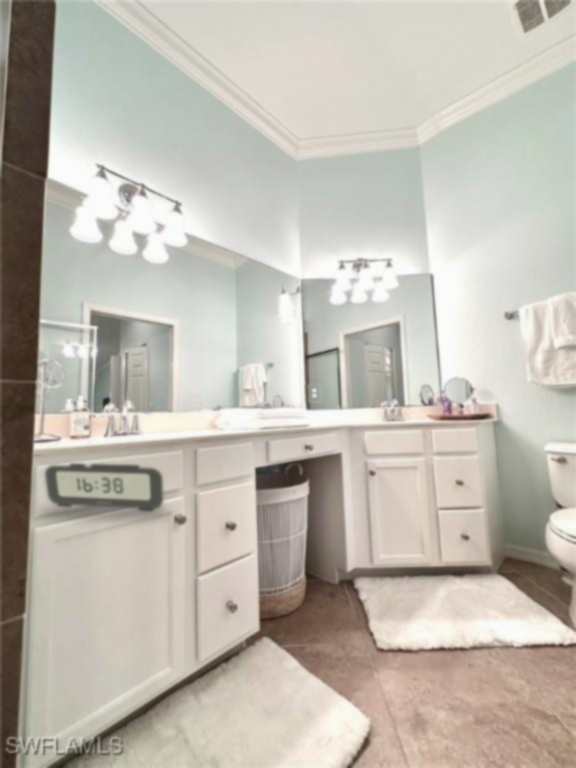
**16:38**
